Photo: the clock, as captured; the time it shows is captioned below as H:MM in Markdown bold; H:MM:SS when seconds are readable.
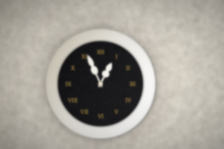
**12:56**
